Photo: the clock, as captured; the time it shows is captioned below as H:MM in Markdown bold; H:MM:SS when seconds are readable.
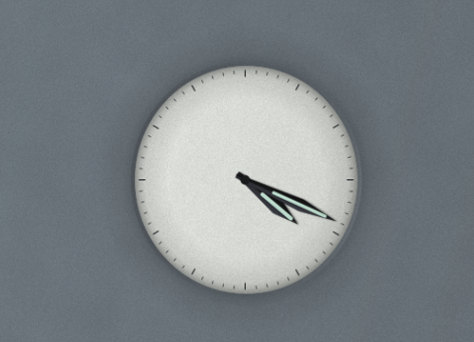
**4:19**
